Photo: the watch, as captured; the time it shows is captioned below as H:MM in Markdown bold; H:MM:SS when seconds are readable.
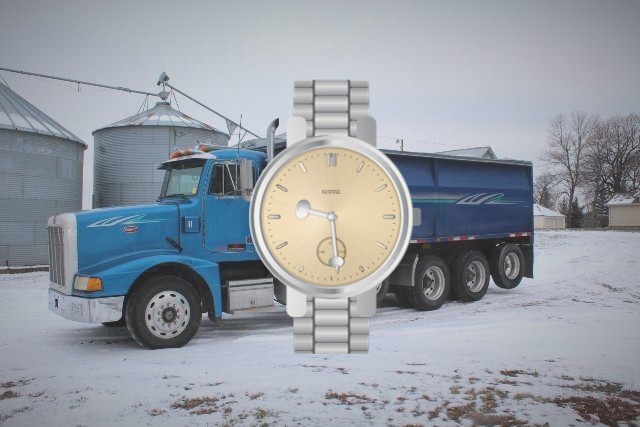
**9:29**
